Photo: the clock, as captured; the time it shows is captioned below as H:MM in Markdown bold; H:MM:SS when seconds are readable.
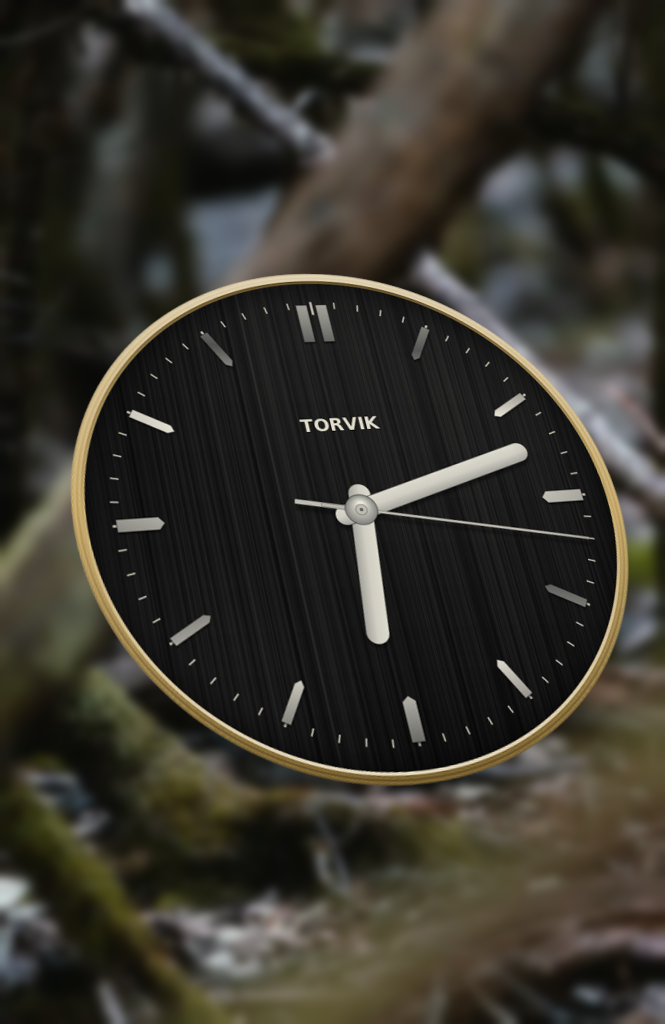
**6:12:17**
